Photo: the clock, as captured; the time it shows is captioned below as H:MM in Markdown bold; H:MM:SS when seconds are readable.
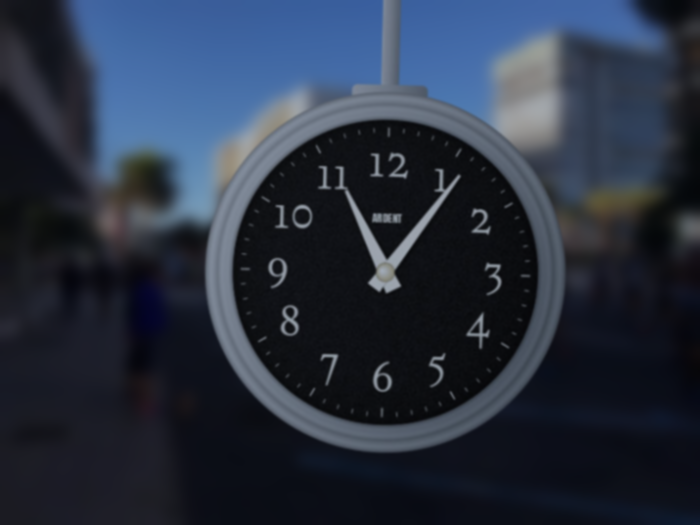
**11:06**
